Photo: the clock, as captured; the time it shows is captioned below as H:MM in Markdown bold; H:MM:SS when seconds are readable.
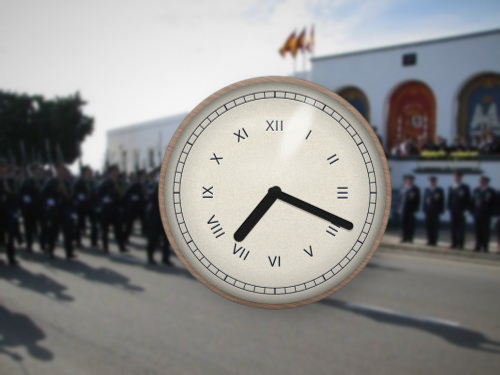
**7:19**
